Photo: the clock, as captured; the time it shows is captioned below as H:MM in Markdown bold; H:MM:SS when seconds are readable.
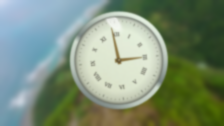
**2:59**
